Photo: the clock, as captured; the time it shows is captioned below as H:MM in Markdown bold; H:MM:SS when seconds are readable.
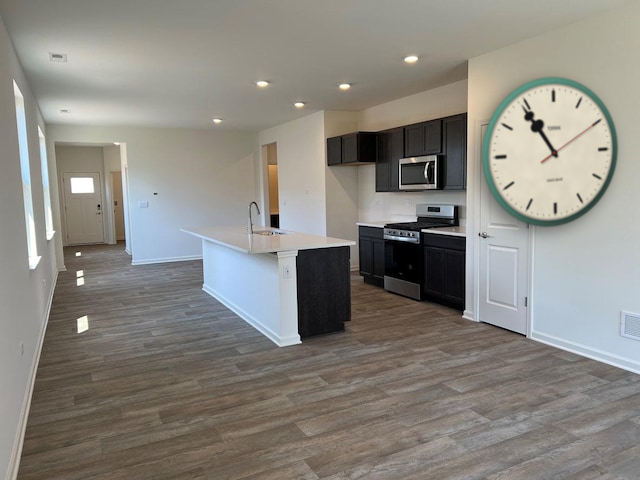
**10:54:10**
